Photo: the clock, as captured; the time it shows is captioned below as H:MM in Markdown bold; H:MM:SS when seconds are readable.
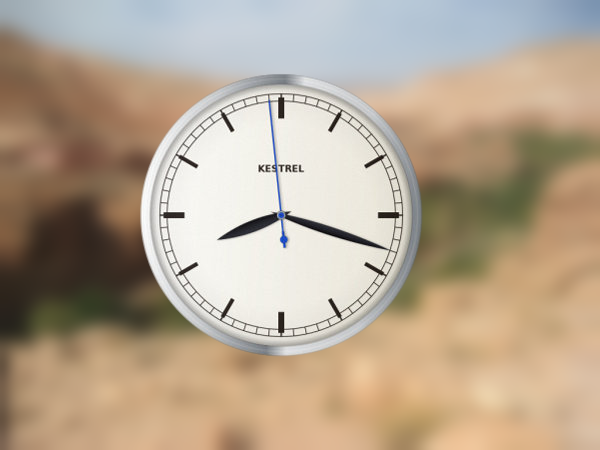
**8:17:59**
